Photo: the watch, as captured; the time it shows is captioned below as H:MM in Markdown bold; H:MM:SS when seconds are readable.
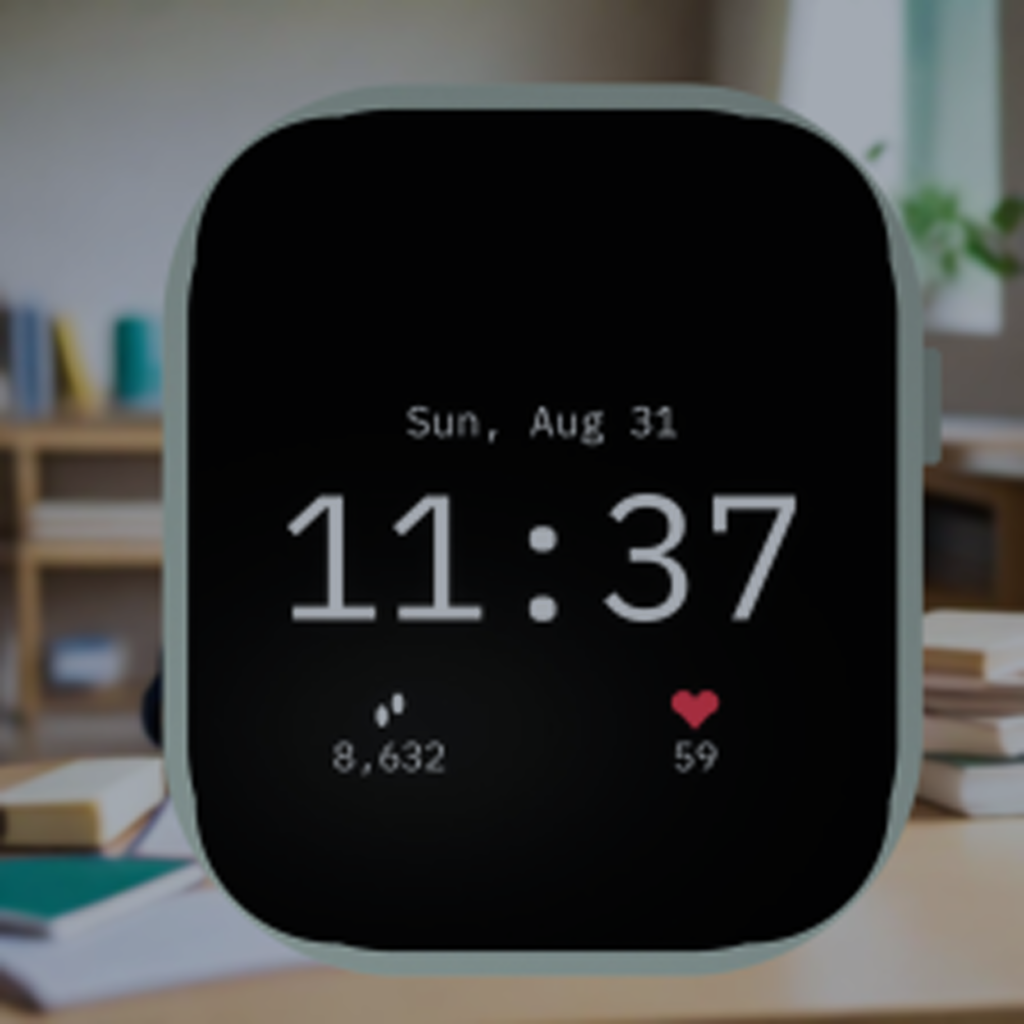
**11:37**
